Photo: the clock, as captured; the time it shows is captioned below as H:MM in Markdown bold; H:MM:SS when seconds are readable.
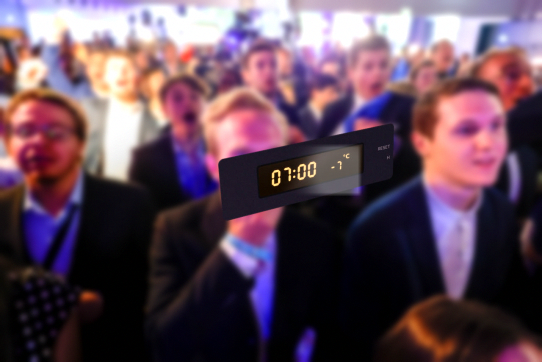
**7:00**
